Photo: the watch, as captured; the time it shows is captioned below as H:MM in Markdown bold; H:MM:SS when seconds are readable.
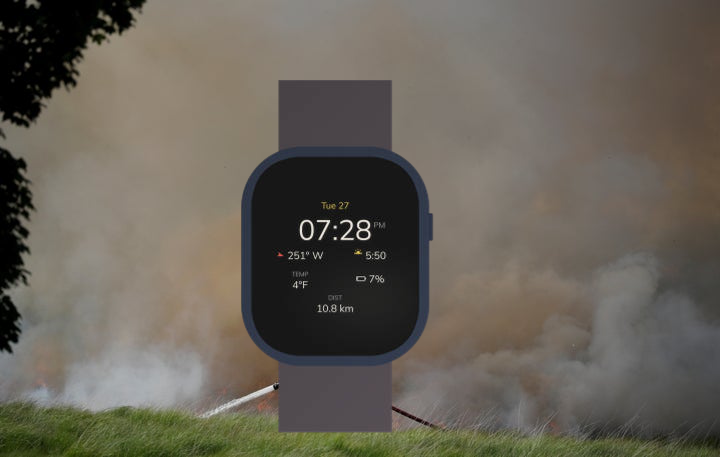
**7:28**
